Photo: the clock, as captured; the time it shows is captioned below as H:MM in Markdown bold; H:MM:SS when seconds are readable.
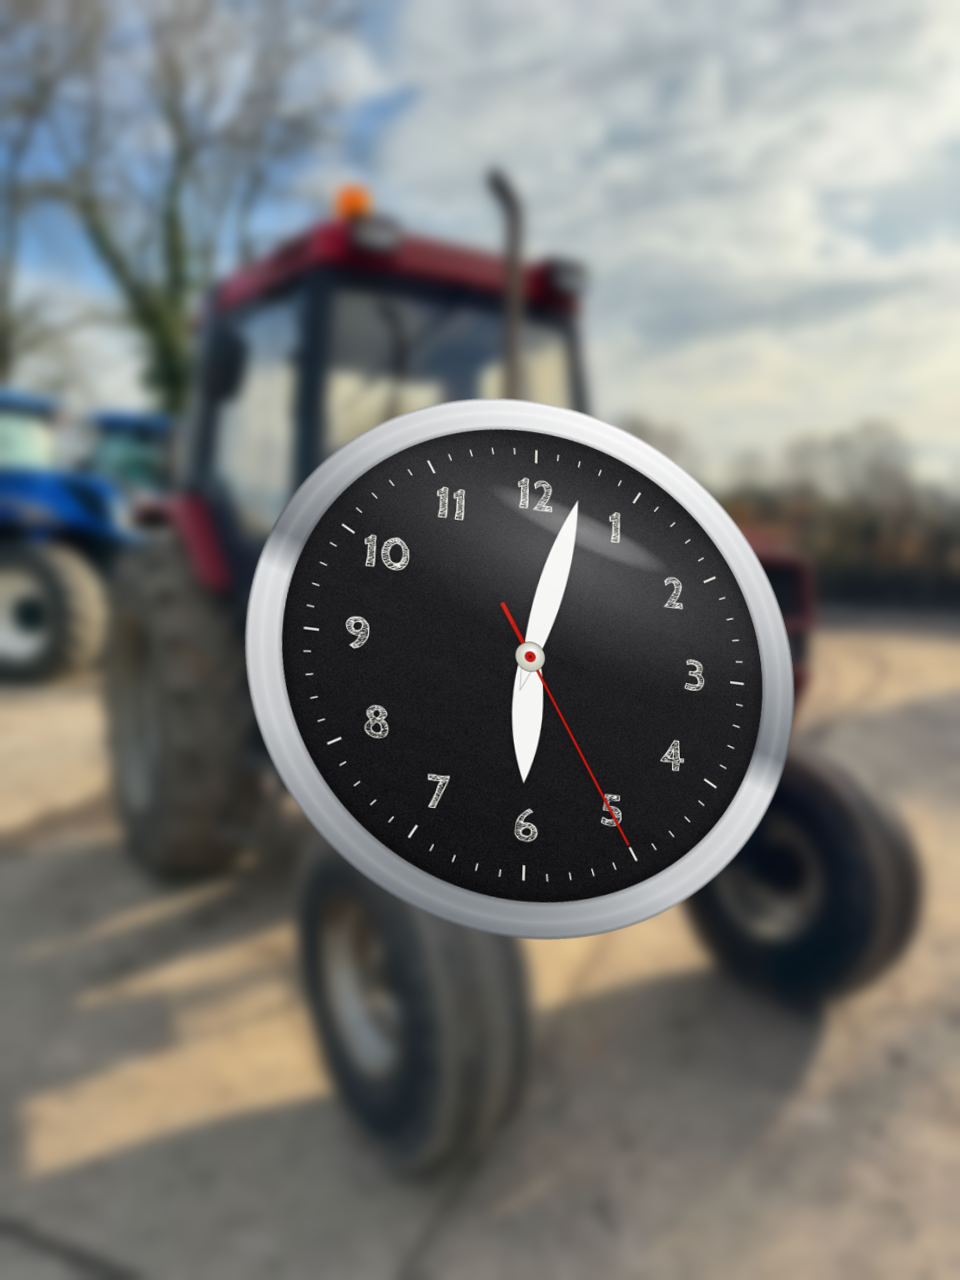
**6:02:25**
